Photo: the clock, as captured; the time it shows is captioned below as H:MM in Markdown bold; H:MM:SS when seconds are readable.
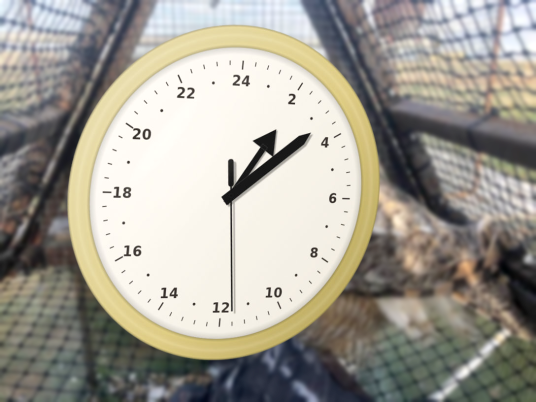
**2:08:29**
